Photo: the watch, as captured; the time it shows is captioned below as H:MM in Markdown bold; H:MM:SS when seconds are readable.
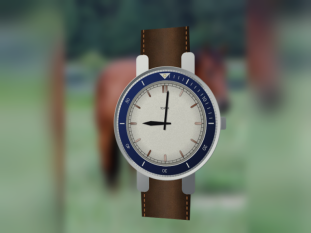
**9:01**
